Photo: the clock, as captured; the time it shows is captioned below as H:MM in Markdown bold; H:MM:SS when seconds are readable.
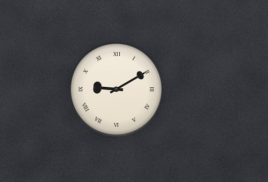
**9:10**
